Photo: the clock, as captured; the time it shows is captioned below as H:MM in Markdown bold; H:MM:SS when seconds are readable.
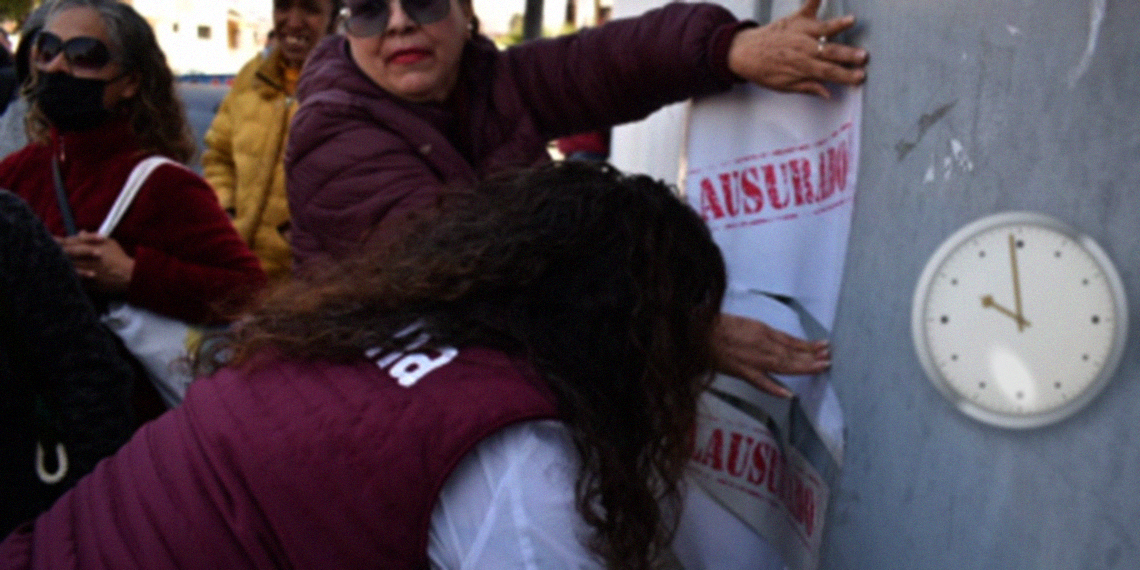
**9:59**
